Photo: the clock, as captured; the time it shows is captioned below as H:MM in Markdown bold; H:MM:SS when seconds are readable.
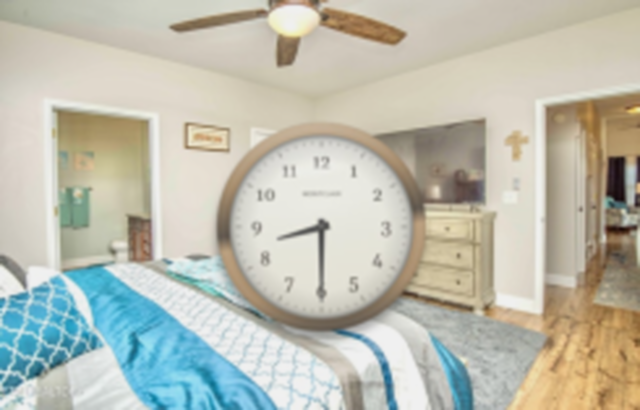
**8:30**
